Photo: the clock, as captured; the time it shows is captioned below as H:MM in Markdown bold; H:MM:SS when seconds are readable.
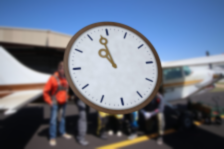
**10:58**
